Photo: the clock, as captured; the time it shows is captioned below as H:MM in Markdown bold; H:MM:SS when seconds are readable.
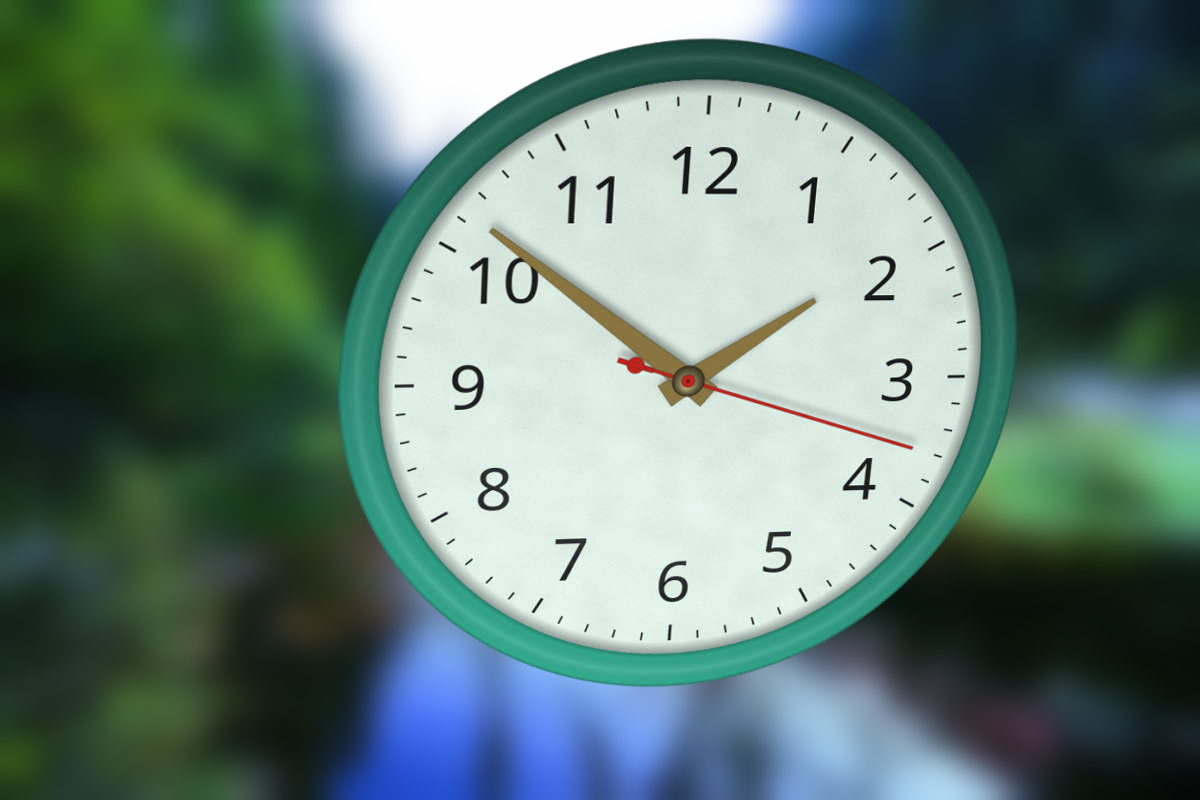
**1:51:18**
